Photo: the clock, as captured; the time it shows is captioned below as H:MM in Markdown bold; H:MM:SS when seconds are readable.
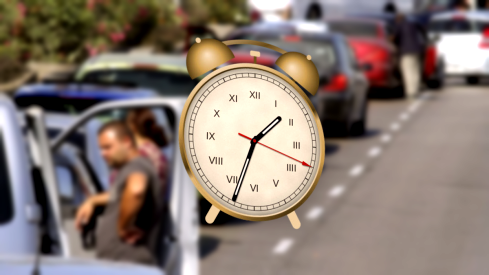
**1:33:18**
